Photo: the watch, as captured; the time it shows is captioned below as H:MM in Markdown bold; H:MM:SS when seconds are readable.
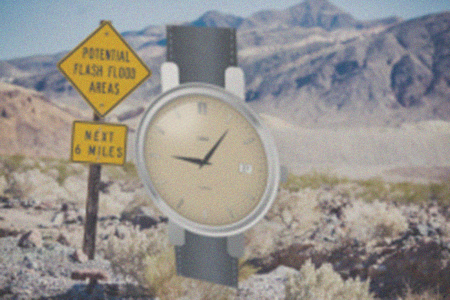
**9:06**
